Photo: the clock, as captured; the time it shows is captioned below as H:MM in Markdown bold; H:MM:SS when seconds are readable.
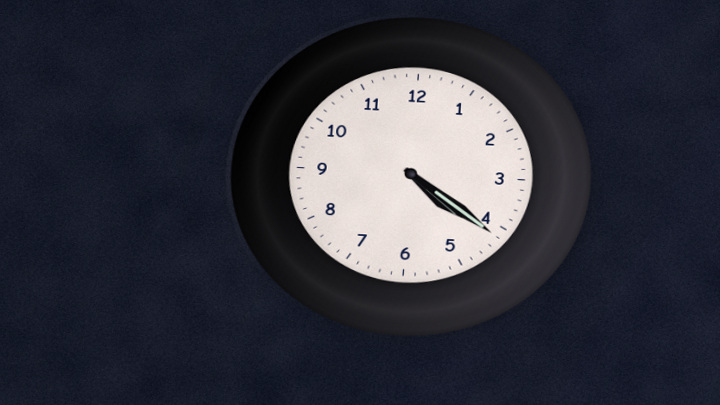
**4:21**
